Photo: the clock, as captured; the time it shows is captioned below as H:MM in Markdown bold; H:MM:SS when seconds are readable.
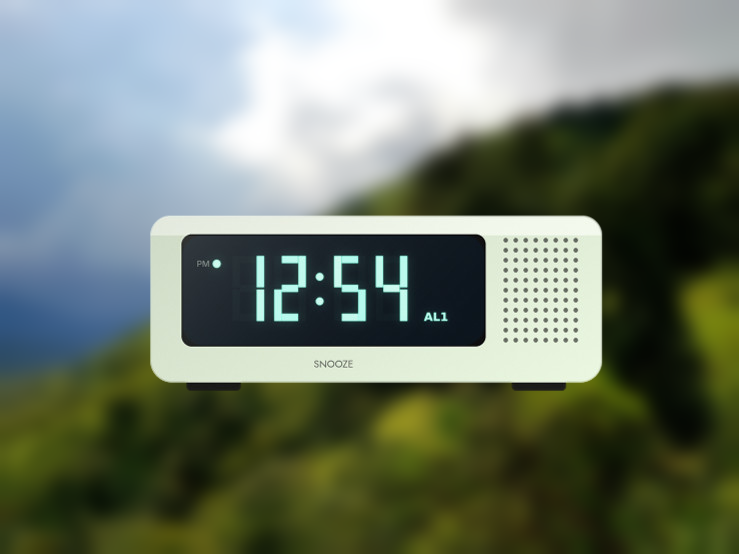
**12:54**
